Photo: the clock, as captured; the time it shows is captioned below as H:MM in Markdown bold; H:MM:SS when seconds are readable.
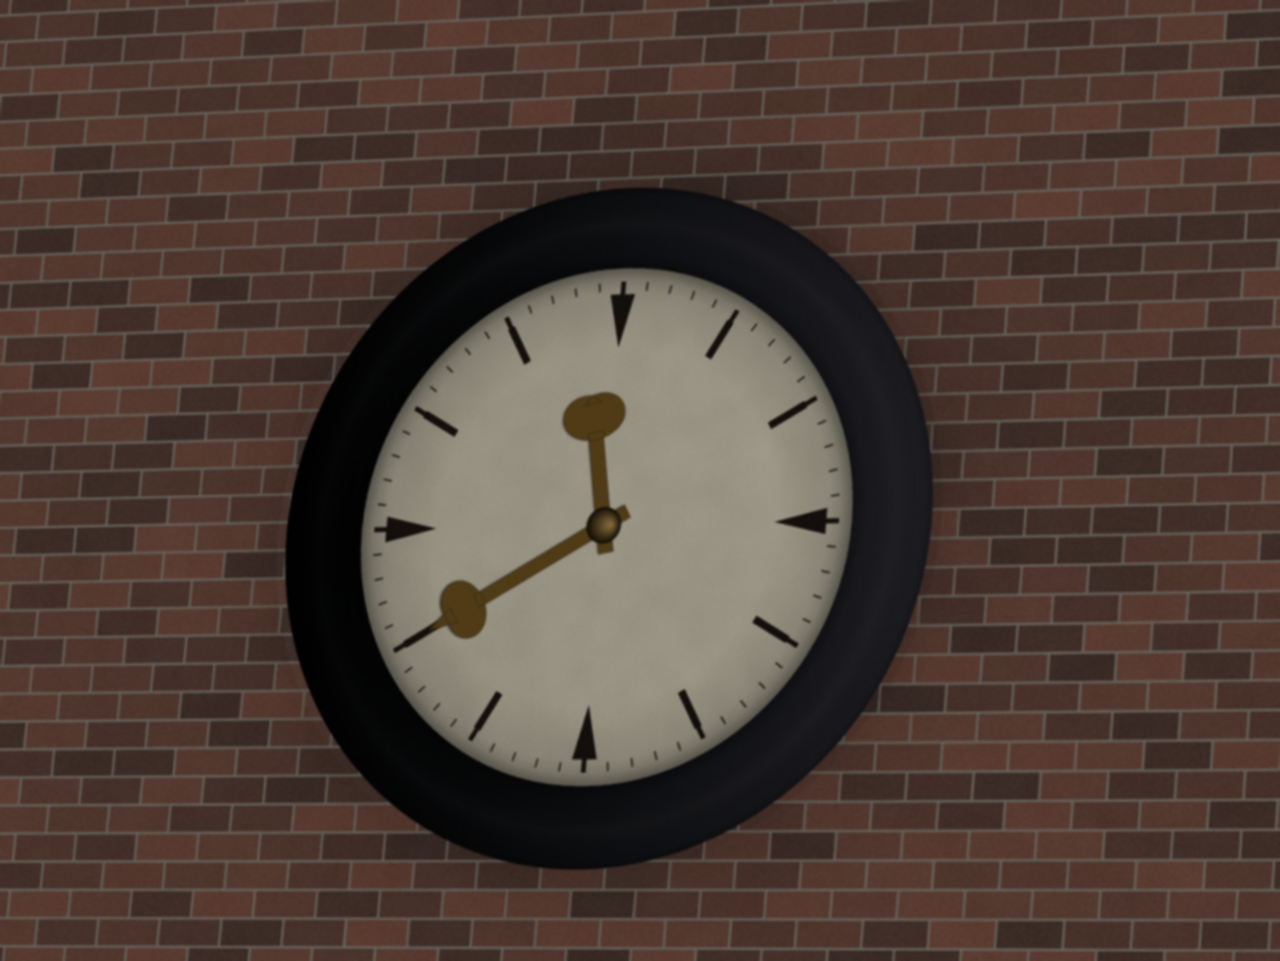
**11:40**
